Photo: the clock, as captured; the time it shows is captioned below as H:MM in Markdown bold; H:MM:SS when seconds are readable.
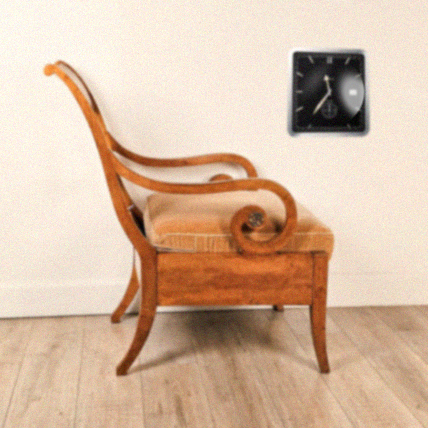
**11:36**
